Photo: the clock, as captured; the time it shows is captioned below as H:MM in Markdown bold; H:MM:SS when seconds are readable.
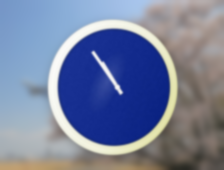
**10:54**
